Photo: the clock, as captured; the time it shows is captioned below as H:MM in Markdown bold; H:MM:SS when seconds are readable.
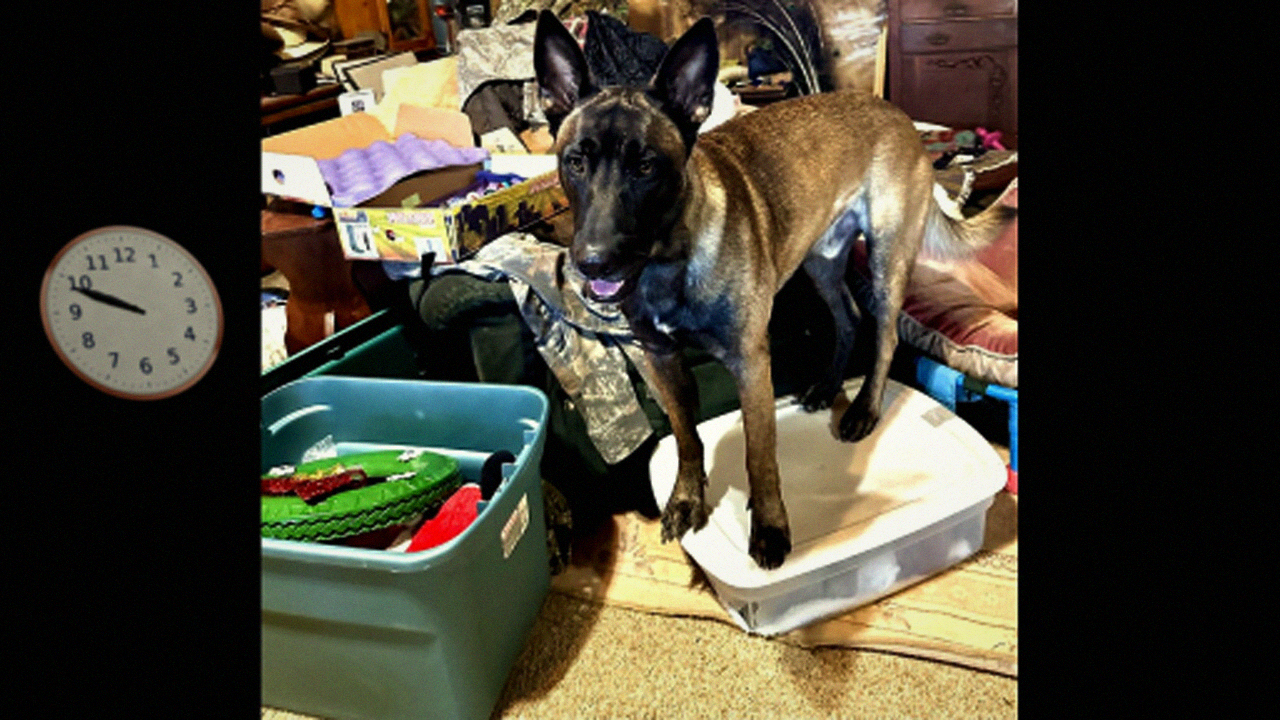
**9:49**
